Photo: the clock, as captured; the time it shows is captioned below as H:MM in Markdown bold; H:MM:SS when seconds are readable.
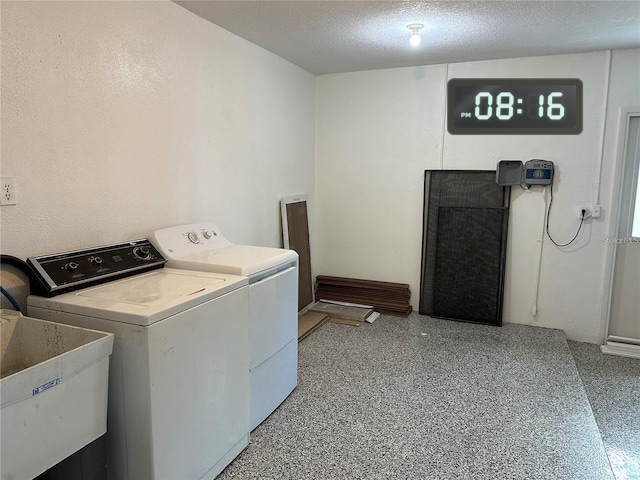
**8:16**
